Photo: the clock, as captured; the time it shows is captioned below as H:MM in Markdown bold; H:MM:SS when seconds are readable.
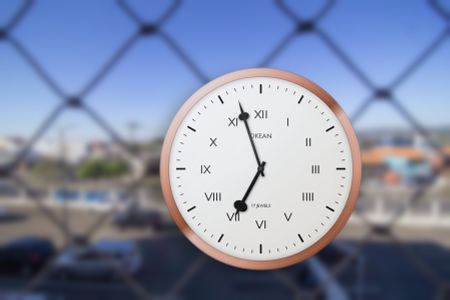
**6:57**
